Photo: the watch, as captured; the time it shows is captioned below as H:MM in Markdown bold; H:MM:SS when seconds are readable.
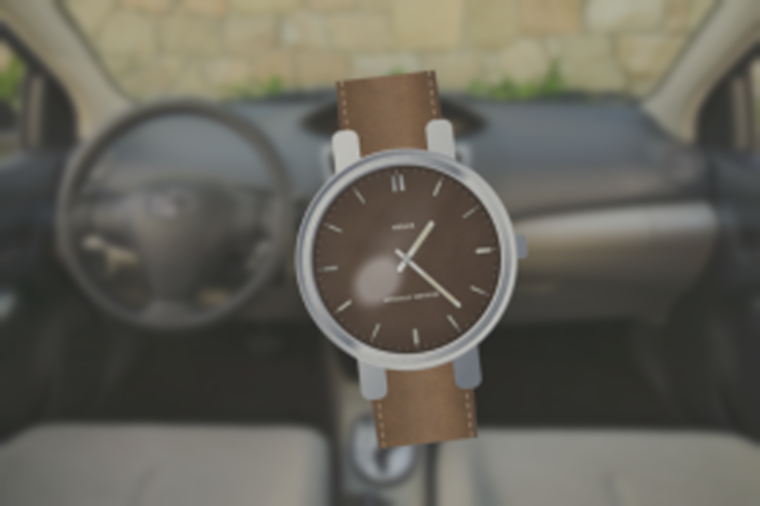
**1:23**
